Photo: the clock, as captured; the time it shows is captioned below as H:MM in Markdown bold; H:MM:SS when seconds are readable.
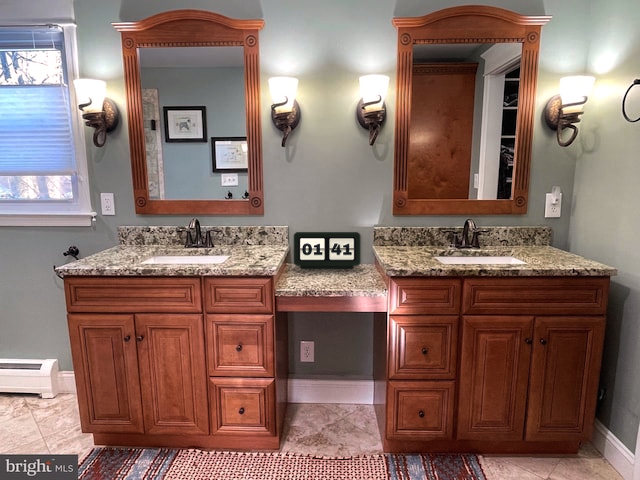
**1:41**
